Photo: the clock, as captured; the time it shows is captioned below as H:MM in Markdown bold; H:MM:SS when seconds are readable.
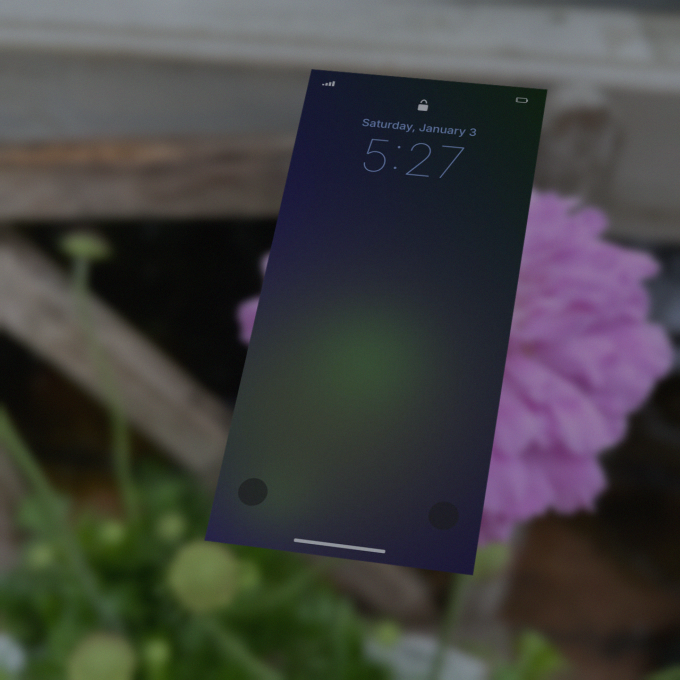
**5:27**
